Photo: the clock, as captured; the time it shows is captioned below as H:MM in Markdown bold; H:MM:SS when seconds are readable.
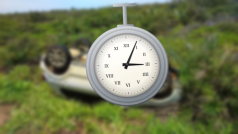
**3:04**
